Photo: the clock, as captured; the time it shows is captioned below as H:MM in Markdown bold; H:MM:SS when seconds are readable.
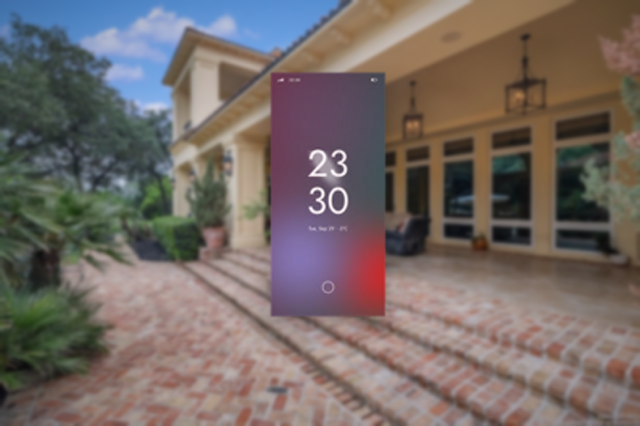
**23:30**
